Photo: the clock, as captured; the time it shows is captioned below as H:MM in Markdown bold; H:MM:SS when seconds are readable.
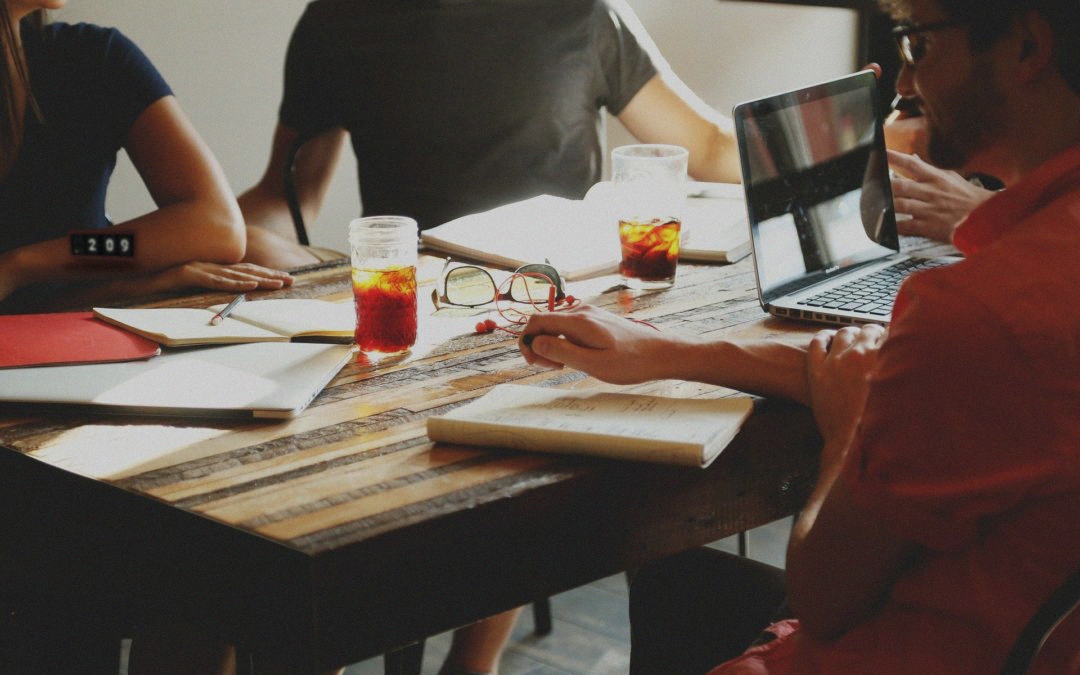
**2:09**
